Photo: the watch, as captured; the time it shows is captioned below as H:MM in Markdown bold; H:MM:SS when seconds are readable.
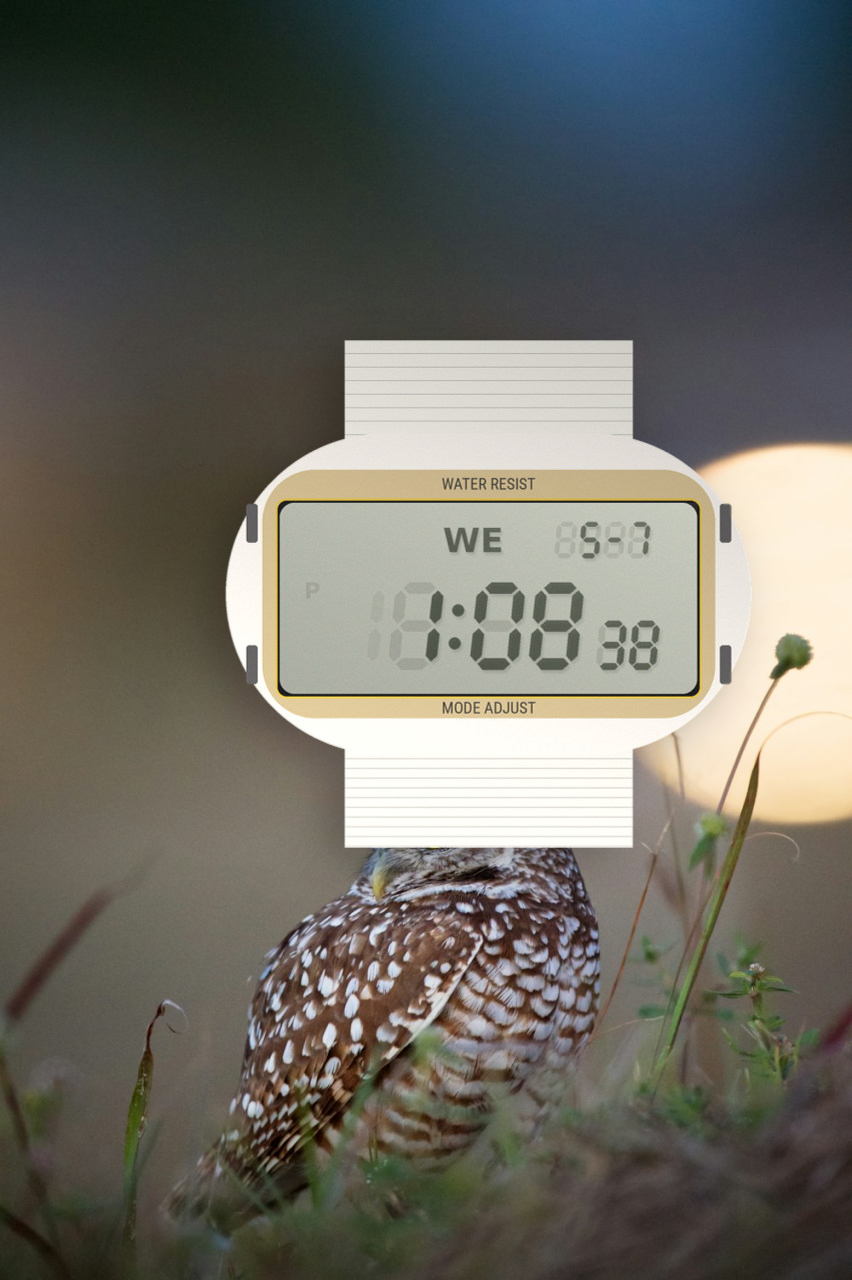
**1:08:38**
